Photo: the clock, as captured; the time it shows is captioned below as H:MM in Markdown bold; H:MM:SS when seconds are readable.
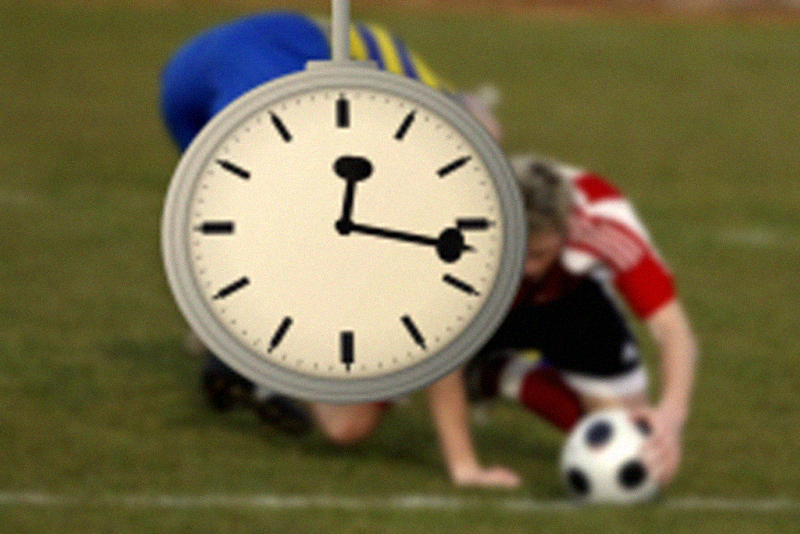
**12:17**
